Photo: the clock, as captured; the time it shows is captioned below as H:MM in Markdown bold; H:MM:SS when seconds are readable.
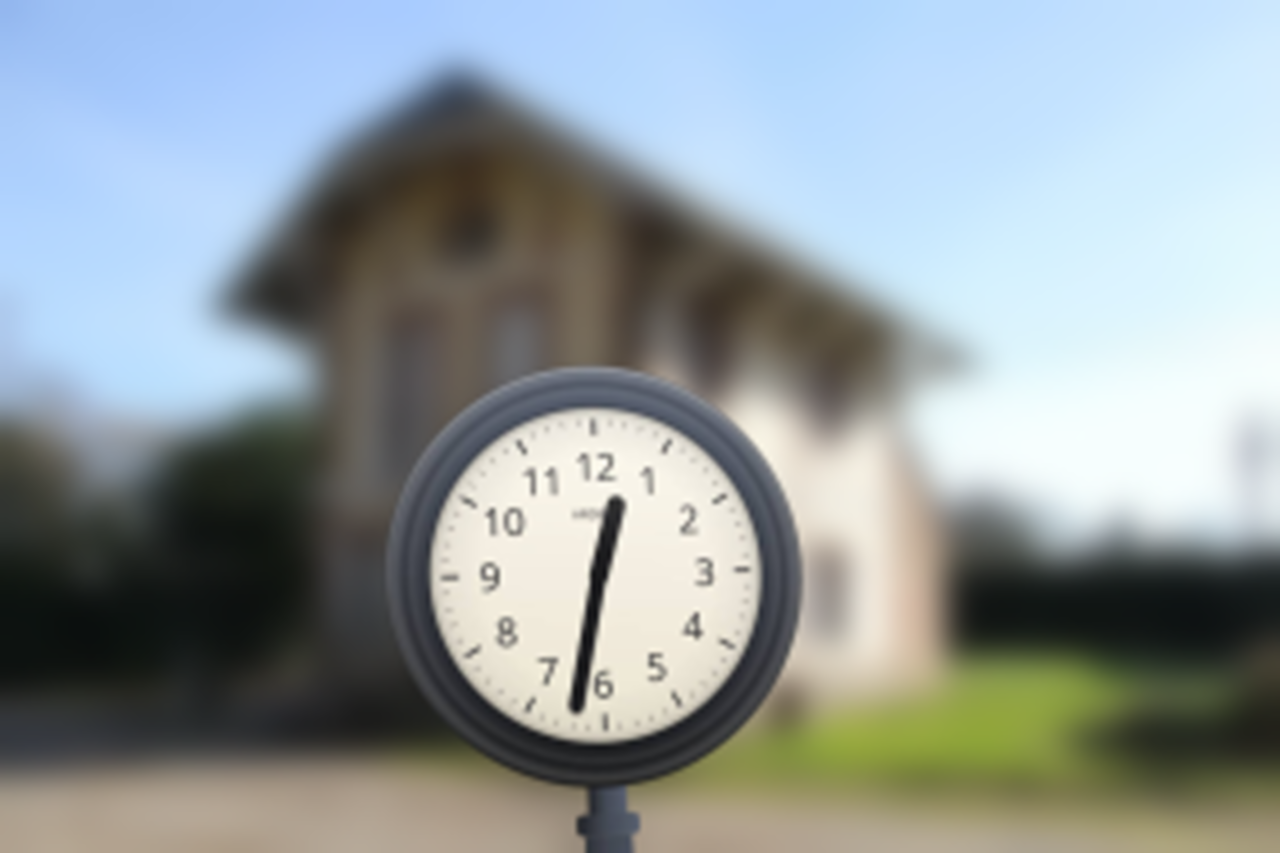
**12:32**
